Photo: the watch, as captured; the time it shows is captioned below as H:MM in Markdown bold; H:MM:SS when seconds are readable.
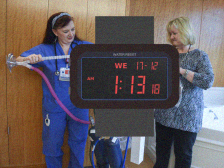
**1:13:18**
